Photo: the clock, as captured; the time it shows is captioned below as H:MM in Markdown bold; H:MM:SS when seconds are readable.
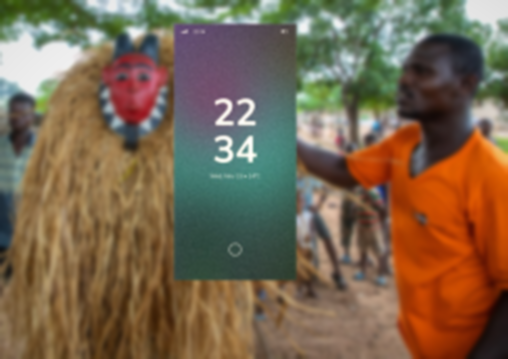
**22:34**
